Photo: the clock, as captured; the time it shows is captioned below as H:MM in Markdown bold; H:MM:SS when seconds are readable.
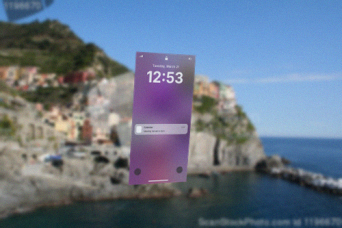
**12:53**
